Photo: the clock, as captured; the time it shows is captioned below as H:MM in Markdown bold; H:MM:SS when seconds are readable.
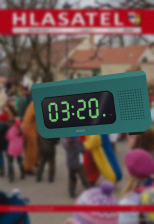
**3:20**
